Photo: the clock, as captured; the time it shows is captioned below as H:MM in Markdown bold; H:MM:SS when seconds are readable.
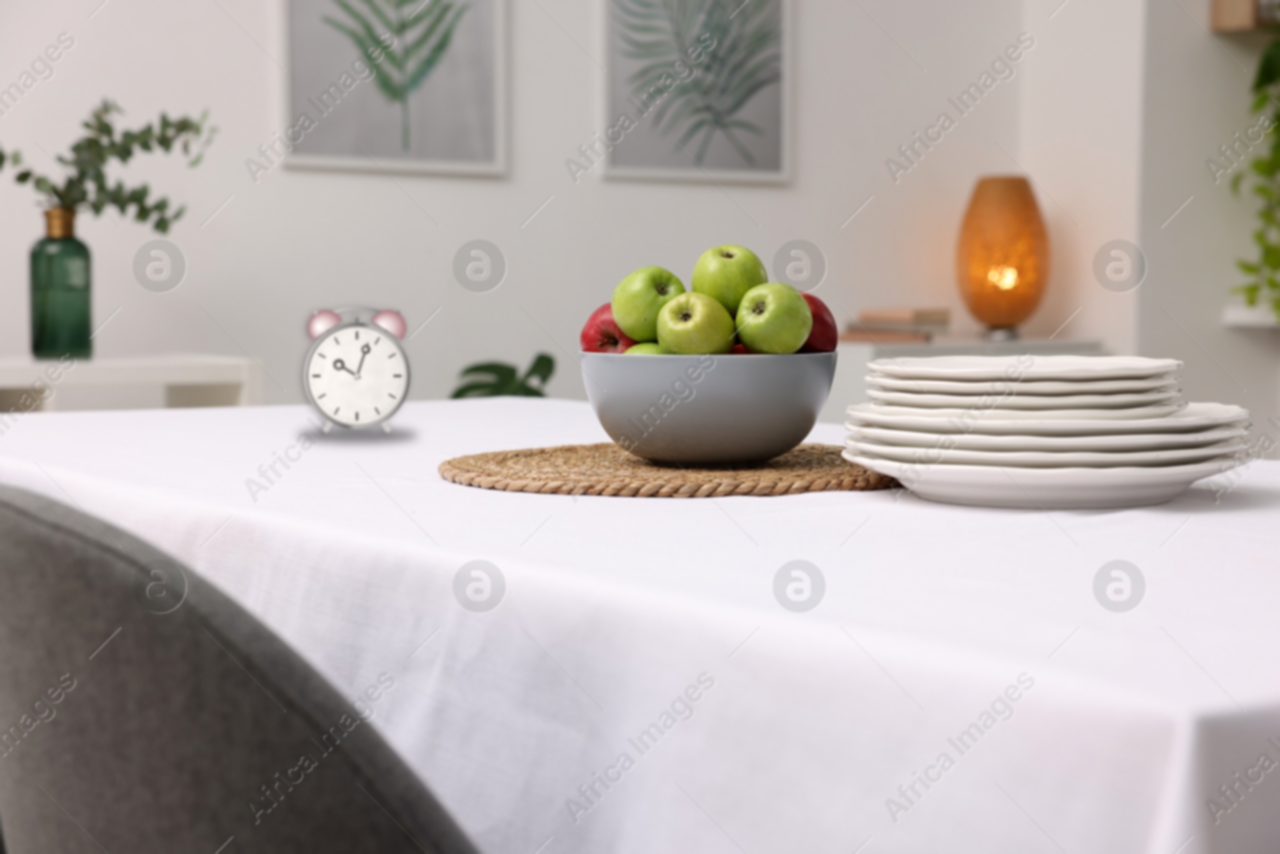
**10:03**
